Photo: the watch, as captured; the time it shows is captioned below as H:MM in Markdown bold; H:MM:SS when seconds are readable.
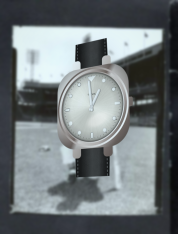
**12:59**
